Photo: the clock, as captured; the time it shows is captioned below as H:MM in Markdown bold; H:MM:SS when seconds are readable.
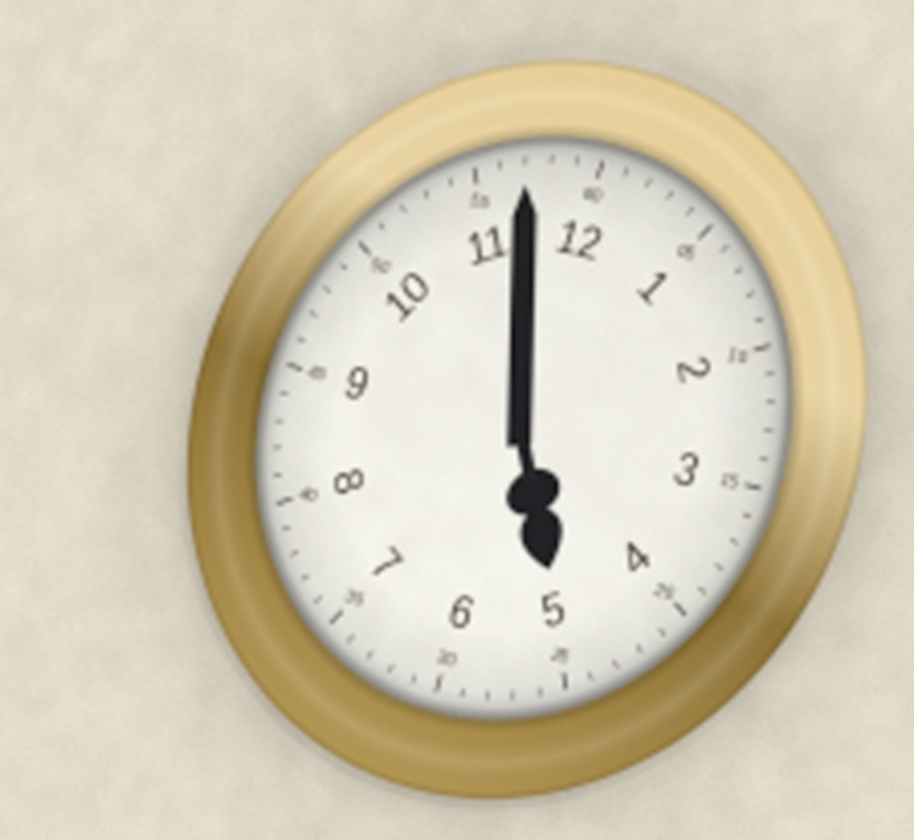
**4:57**
